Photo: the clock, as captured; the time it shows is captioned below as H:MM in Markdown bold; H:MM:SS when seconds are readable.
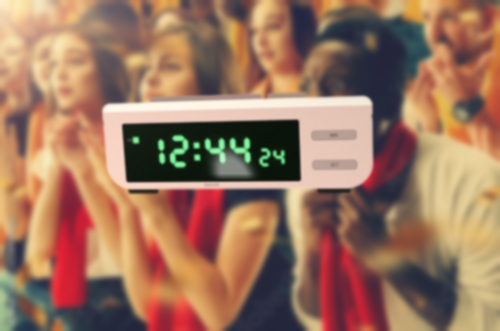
**12:44:24**
